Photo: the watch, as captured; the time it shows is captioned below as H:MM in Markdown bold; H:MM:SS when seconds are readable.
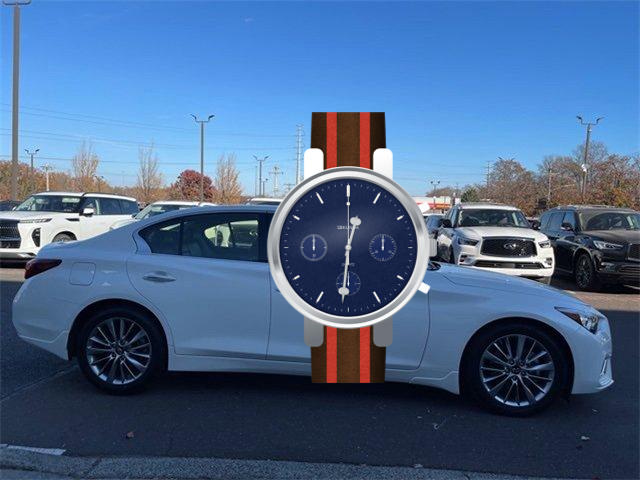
**12:31**
